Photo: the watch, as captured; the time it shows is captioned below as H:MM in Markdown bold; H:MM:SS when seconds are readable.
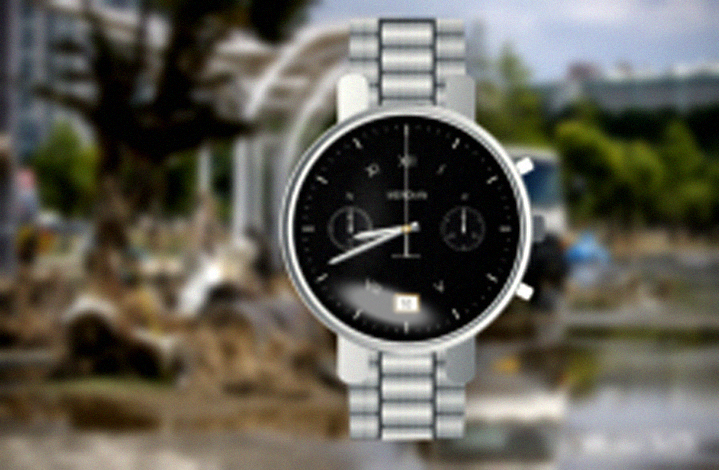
**8:41**
